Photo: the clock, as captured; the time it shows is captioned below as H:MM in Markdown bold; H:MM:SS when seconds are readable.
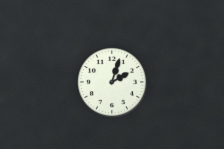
**2:03**
